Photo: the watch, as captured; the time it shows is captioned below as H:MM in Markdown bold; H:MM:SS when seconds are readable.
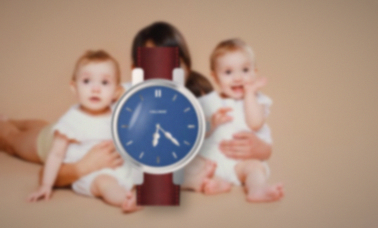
**6:22**
